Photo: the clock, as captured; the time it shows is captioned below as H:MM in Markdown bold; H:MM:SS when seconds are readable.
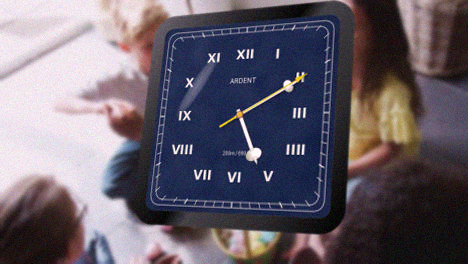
**5:10:10**
